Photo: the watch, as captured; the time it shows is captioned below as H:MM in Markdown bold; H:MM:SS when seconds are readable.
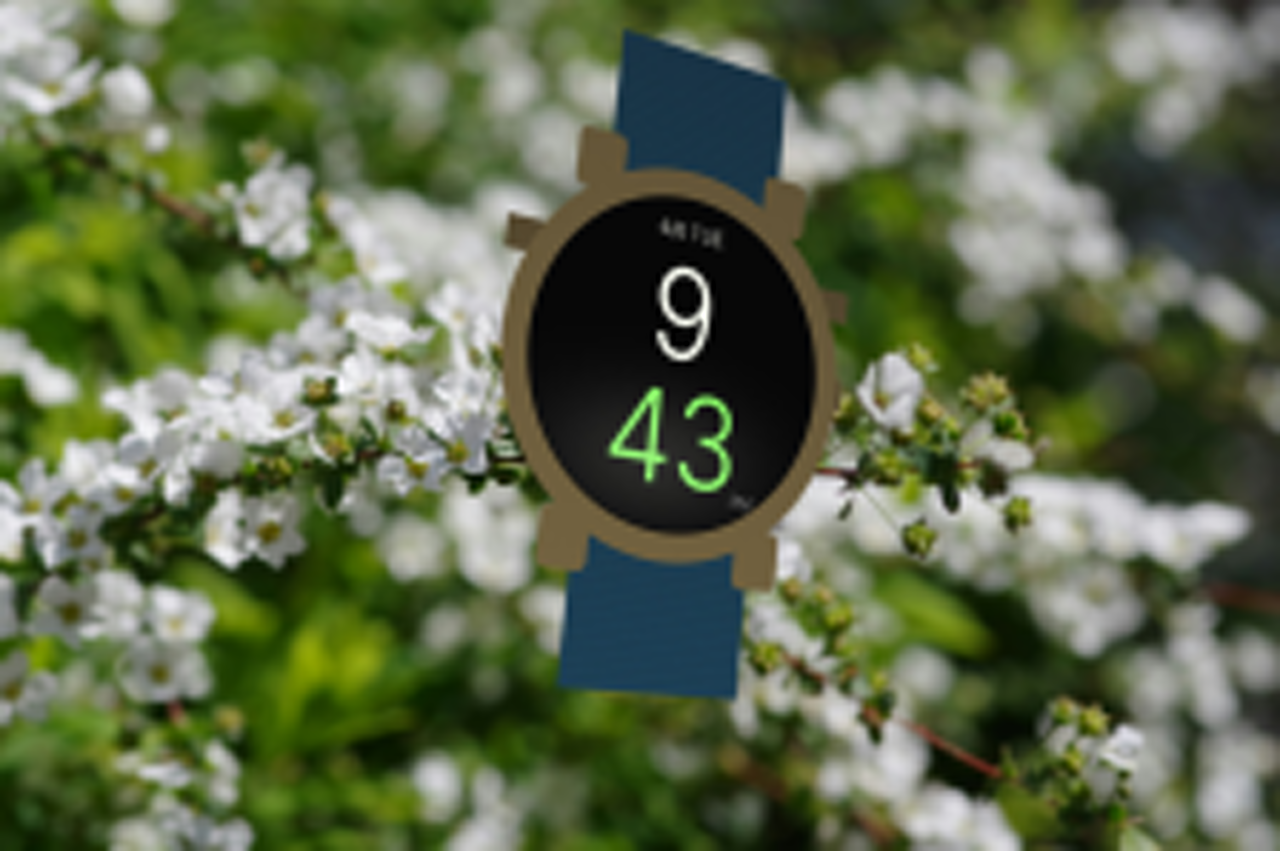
**9:43**
